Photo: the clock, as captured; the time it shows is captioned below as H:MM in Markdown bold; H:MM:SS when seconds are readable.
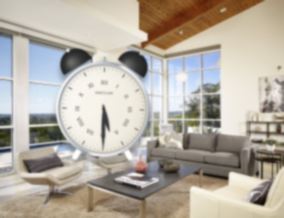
**5:30**
